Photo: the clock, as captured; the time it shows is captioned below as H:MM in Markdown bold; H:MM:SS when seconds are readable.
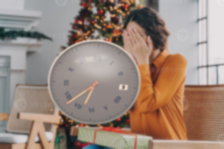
**6:38**
